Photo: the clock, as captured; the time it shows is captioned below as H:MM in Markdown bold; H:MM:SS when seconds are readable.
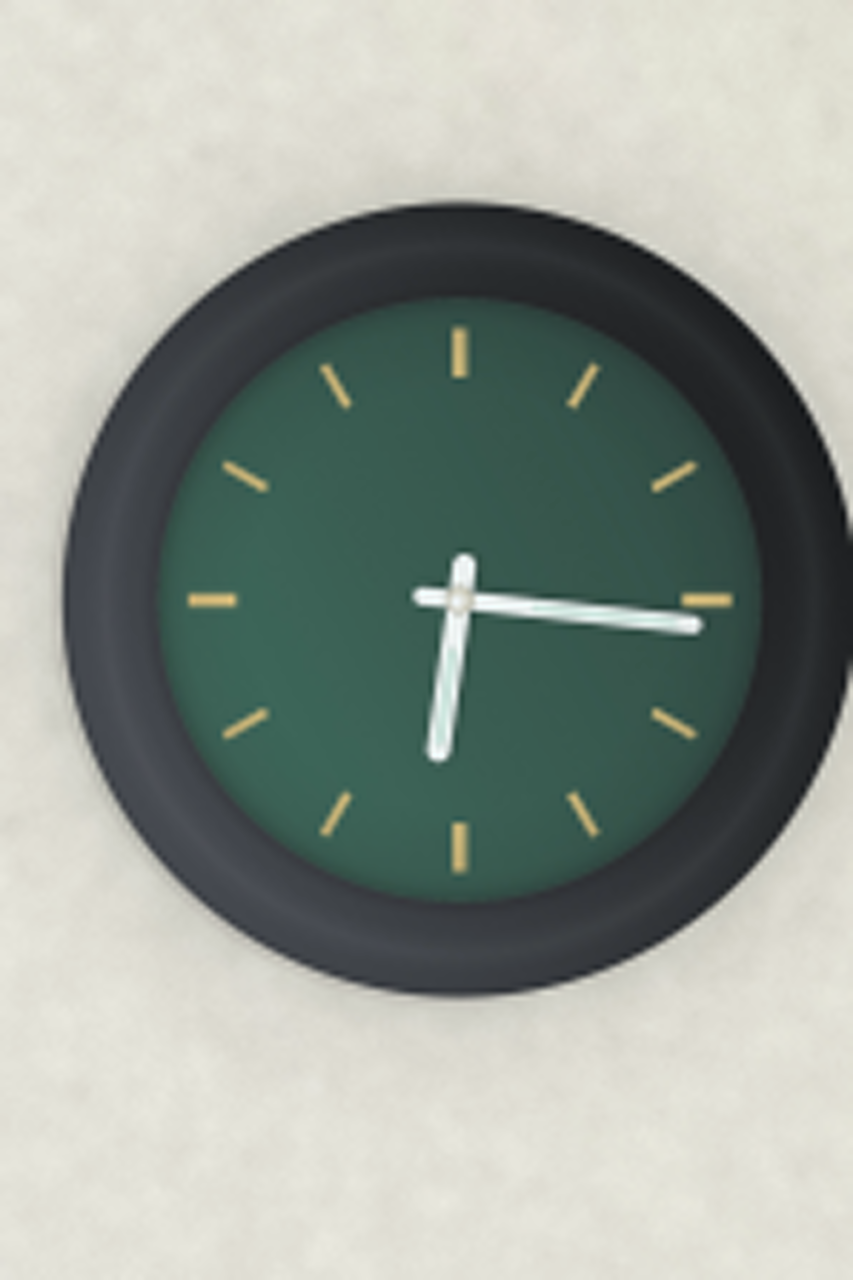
**6:16**
